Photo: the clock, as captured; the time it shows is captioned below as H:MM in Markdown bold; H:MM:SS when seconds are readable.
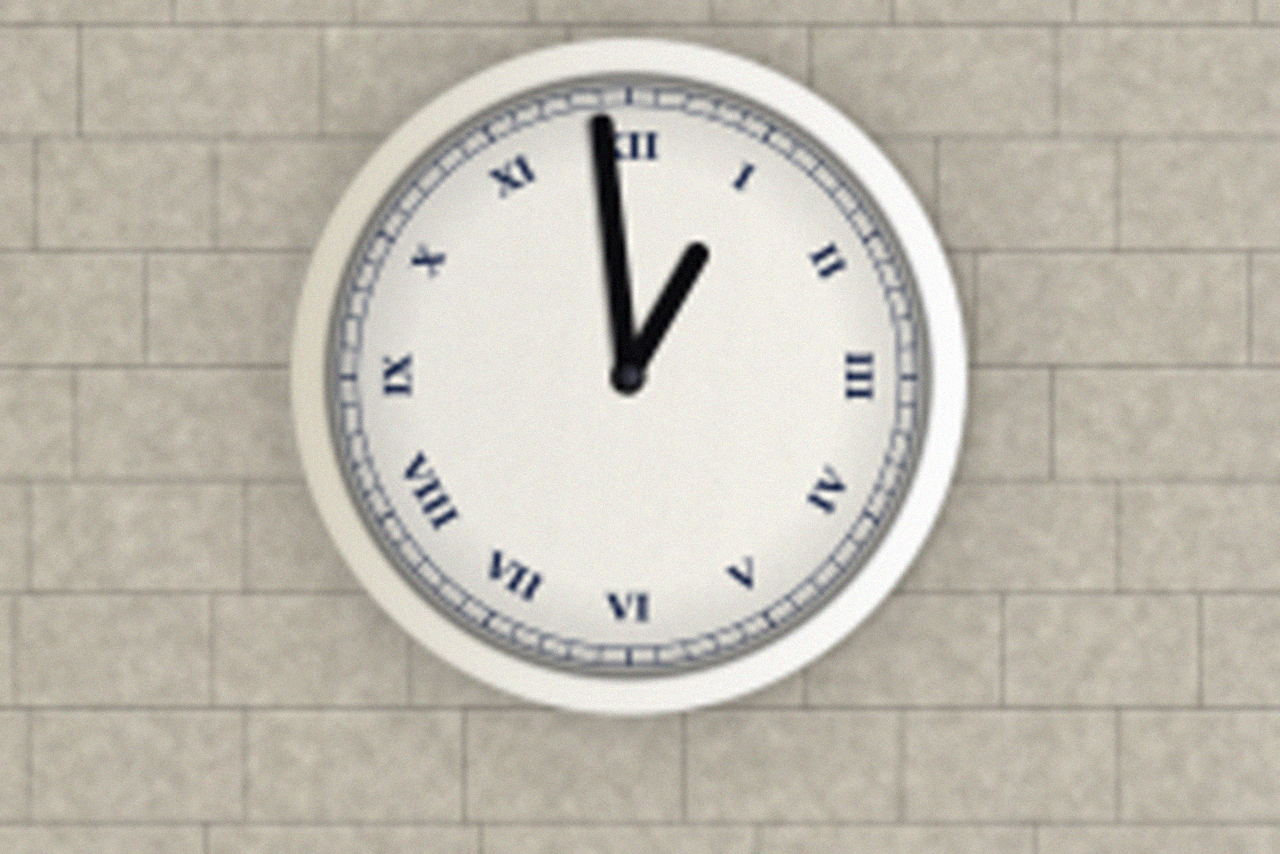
**12:59**
